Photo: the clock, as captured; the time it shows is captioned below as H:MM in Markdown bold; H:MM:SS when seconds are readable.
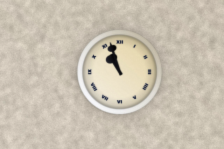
**10:57**
